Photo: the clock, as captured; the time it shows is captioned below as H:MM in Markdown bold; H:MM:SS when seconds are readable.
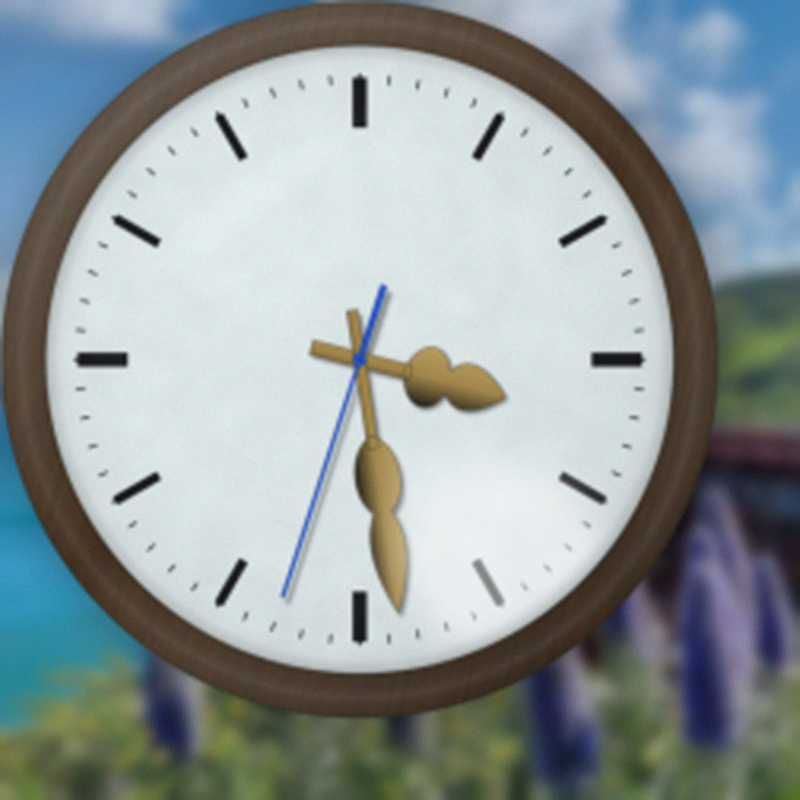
**3:28:33**
